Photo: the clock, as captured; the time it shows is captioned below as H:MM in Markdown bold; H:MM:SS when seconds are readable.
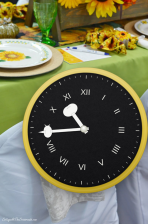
**10:44**
